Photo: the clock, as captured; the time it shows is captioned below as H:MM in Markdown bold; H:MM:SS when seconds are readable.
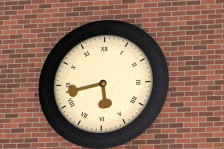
**5:43**
